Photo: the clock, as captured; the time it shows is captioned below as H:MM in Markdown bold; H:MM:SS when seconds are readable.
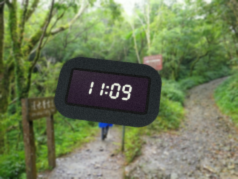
**11:09**
